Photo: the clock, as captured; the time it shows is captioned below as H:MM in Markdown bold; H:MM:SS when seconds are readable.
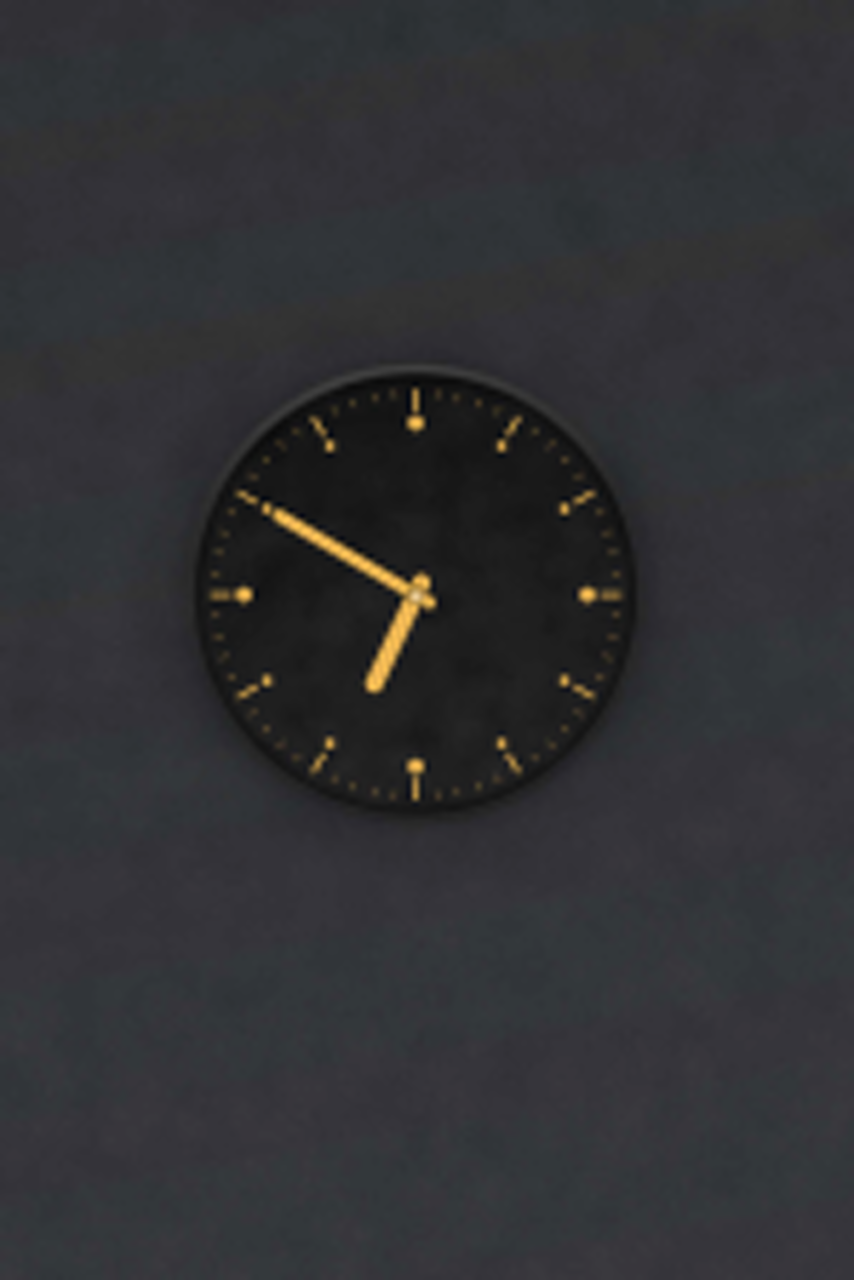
**6:50**
